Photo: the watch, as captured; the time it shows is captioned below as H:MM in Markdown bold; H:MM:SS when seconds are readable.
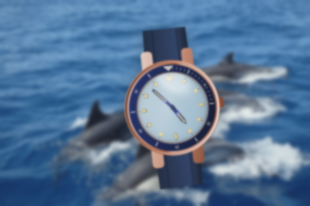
**4:53**
